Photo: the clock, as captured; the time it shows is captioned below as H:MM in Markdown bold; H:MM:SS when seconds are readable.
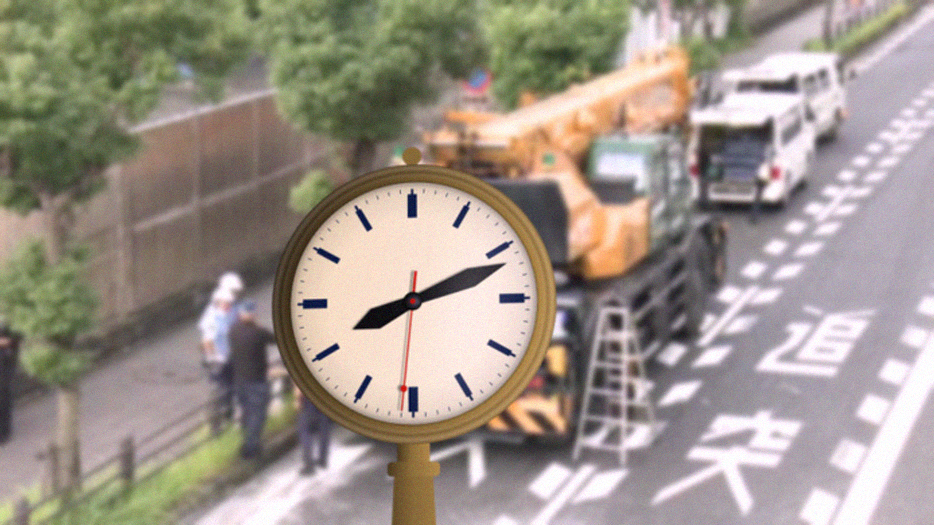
**8:11:31**
